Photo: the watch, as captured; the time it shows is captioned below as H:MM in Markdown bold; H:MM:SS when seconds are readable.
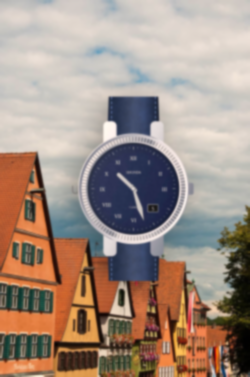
**10:27**
